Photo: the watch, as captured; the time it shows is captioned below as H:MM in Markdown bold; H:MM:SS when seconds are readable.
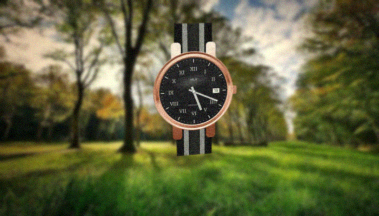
**5:19**
